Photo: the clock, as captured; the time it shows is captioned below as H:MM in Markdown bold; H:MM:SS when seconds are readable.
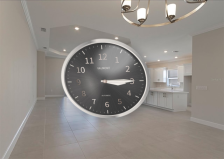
**3:15**
